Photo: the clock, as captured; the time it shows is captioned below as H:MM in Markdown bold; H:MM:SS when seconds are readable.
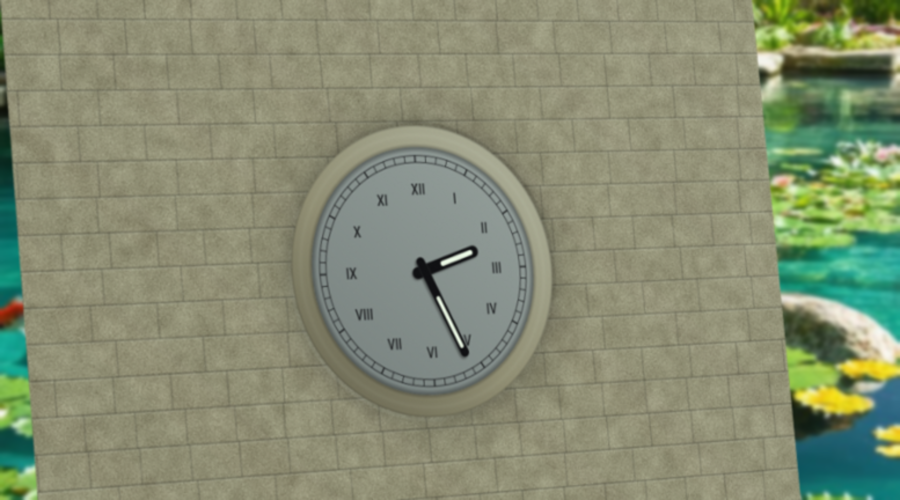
**2:26**
